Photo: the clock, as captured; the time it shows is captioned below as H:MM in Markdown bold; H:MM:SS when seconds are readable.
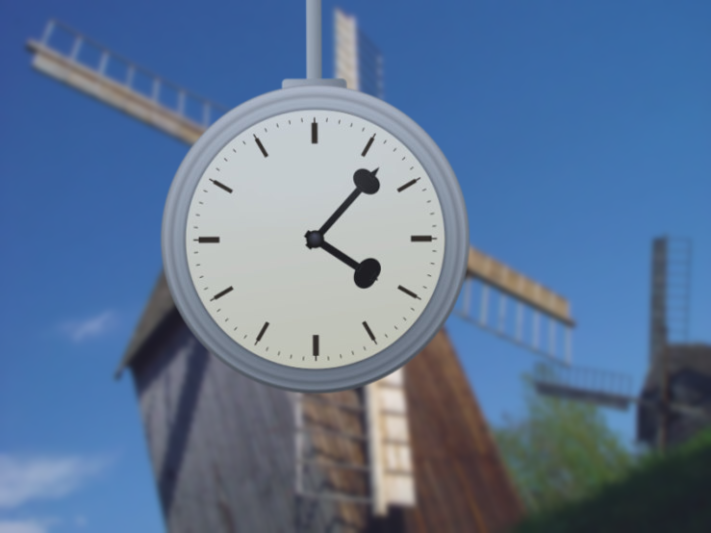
**4:07**
